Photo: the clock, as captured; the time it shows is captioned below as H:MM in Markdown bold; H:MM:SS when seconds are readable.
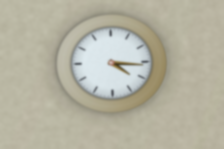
**4:16**
